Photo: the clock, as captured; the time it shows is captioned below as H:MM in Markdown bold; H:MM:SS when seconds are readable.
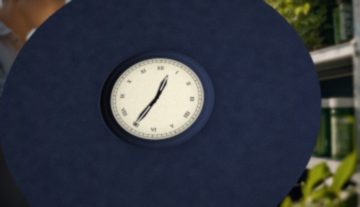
**12:35**
